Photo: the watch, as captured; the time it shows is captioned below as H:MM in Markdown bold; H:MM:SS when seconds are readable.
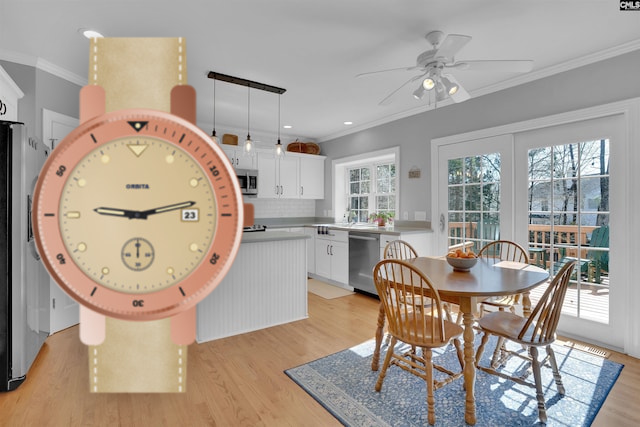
**9:13**
